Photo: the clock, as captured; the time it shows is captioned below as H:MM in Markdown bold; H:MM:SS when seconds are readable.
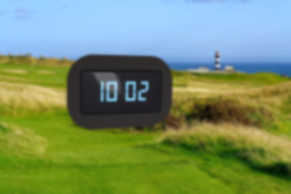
**10:02**
